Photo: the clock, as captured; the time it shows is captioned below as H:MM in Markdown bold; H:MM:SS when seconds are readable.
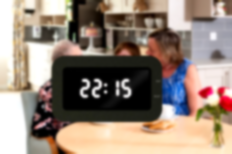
**22:15**
